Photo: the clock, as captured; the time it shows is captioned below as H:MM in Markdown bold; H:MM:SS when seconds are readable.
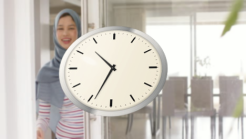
**10:34**
